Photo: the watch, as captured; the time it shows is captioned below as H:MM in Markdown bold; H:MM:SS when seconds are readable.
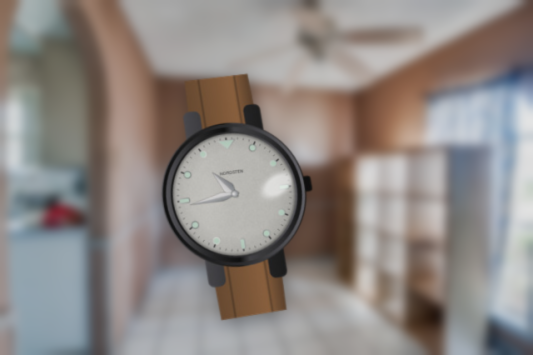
**10:44**
